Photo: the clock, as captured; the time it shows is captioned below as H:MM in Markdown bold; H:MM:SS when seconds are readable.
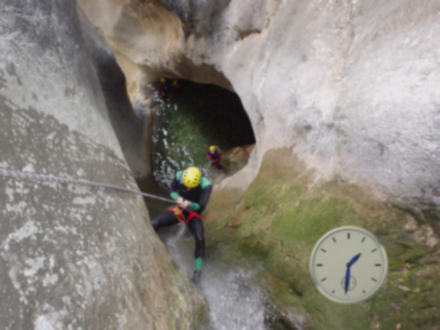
**1:31**
